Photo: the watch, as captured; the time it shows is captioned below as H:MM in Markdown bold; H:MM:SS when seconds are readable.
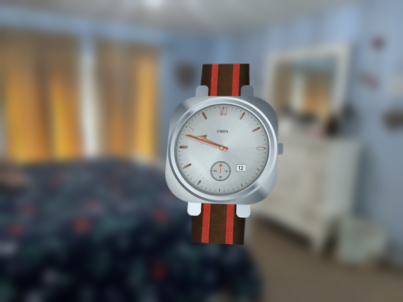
**9:48**
